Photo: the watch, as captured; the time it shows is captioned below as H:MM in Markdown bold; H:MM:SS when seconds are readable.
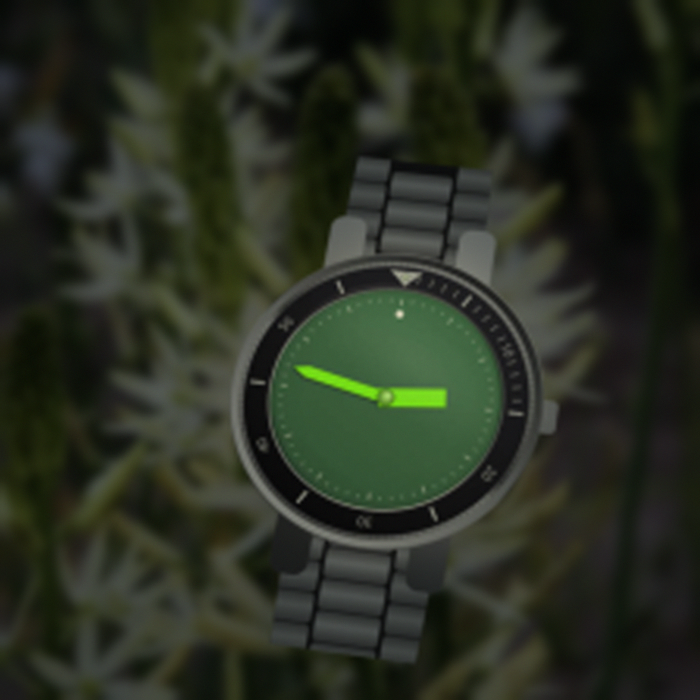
**2:47**
